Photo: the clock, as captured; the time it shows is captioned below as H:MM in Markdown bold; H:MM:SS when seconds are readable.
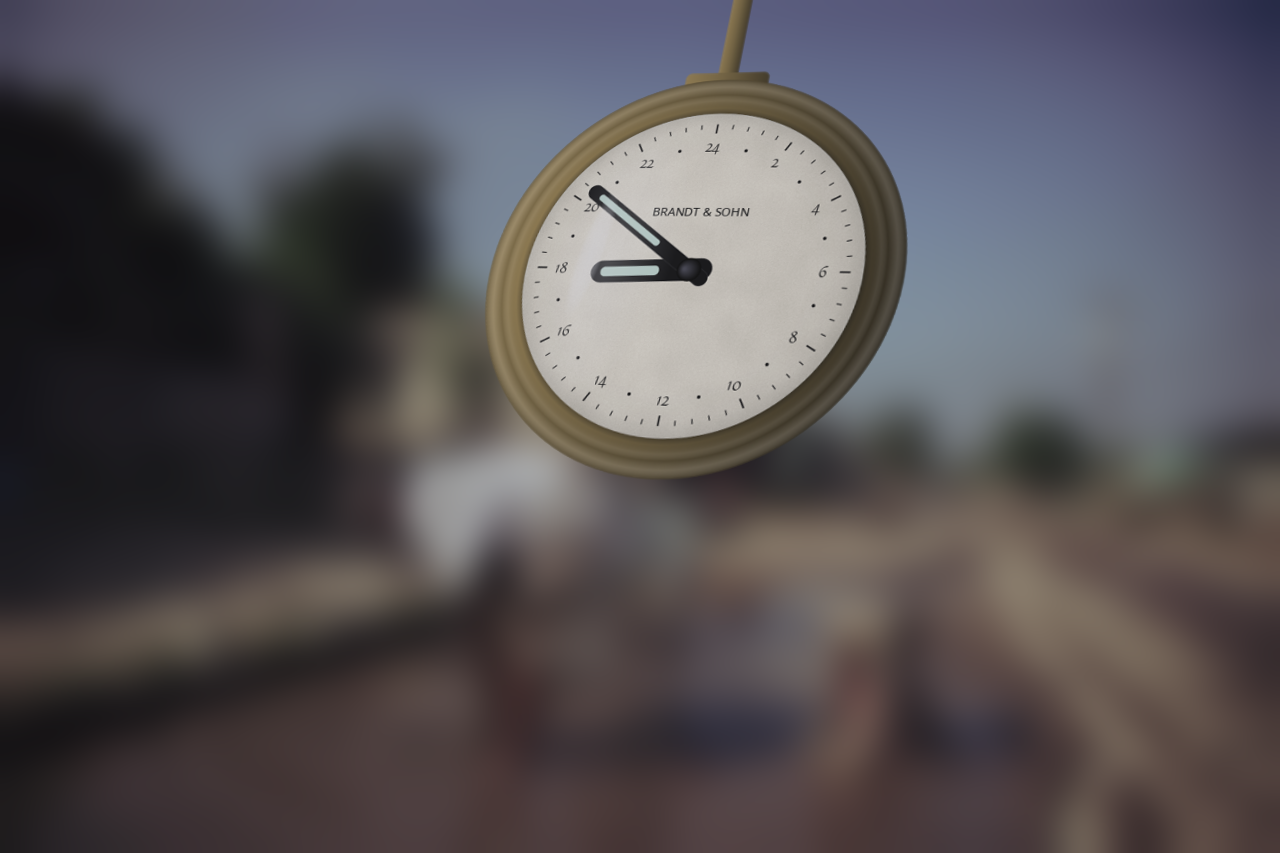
**17:51**
